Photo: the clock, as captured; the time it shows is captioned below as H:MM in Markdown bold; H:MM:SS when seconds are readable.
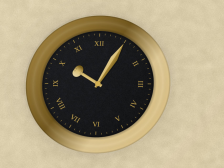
**10:05**
